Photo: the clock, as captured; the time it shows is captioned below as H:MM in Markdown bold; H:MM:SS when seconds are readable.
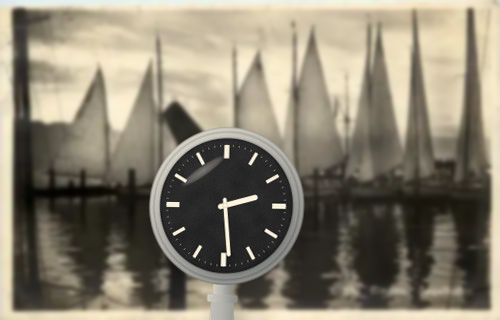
**2:29**
